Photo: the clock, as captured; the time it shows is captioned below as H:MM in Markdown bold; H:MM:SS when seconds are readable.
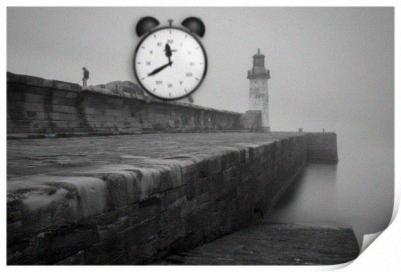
**11:40**
